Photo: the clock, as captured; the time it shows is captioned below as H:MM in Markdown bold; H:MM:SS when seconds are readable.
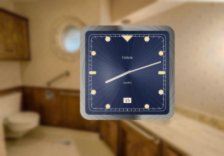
**8:12**
